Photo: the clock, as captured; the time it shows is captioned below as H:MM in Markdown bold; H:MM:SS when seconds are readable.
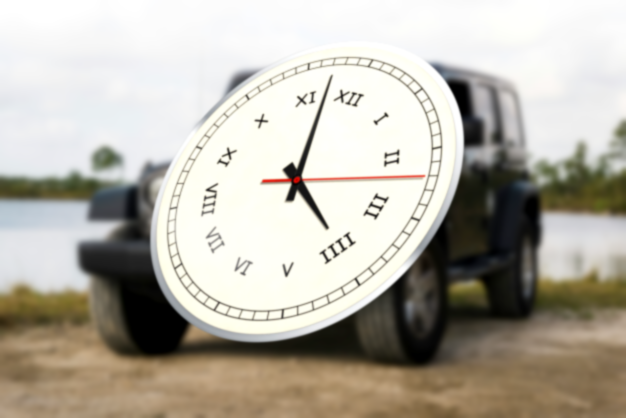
**3:57:12**
